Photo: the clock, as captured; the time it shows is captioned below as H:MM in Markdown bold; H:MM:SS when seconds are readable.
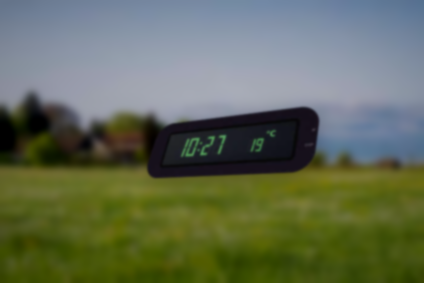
**10:27**
